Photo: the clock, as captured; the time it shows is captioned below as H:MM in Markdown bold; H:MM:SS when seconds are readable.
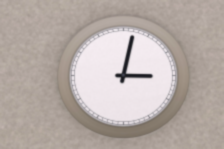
**3:02**
